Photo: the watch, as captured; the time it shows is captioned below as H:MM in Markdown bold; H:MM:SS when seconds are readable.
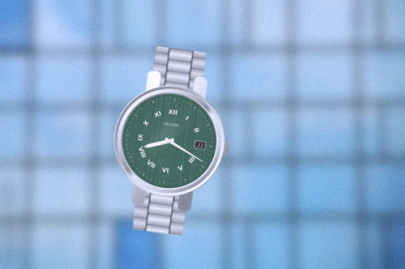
**8:19**
